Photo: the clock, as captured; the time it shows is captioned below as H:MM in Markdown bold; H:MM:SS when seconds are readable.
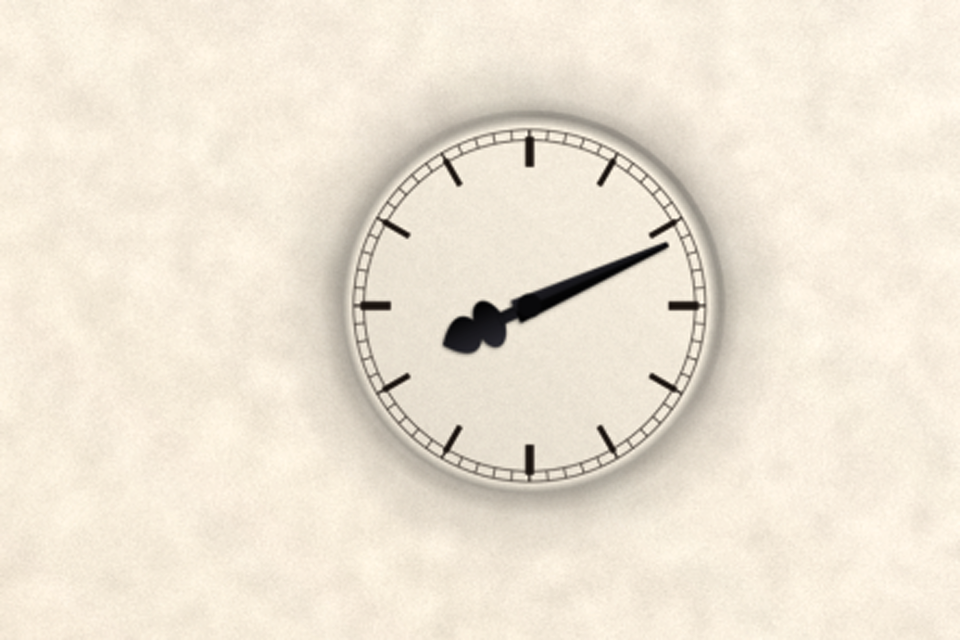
**8:11**
